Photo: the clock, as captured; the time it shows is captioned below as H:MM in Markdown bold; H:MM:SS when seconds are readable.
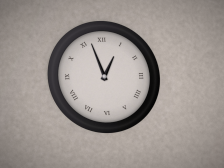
**12:57**
